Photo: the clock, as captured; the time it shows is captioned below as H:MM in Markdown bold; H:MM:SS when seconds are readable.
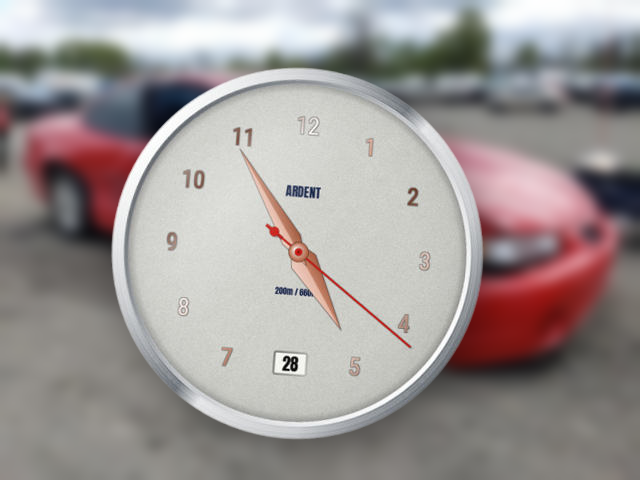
**4:54:21**
